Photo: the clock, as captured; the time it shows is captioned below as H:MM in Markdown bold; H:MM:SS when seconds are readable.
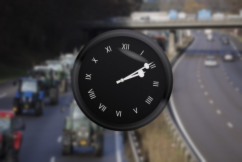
**2:09**
